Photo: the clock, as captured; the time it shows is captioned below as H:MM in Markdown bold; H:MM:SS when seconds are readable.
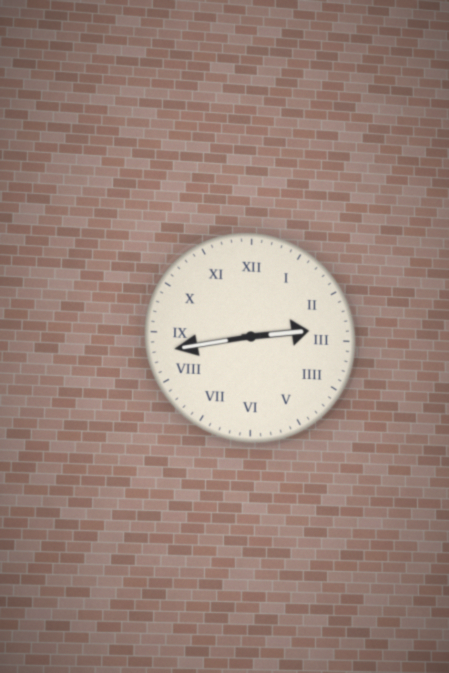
**2:43**
